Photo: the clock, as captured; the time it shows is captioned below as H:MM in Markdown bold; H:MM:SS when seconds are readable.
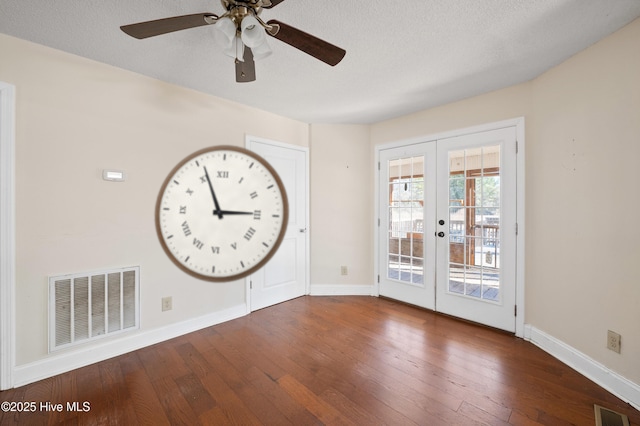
**2:56**
